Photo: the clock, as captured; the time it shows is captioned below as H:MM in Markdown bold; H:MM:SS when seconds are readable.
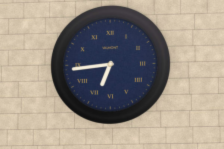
**6:44**
